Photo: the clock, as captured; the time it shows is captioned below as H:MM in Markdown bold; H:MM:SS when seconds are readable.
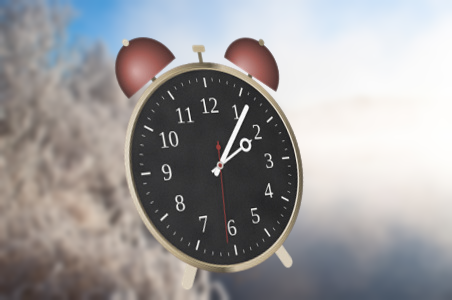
**2:06:31**
